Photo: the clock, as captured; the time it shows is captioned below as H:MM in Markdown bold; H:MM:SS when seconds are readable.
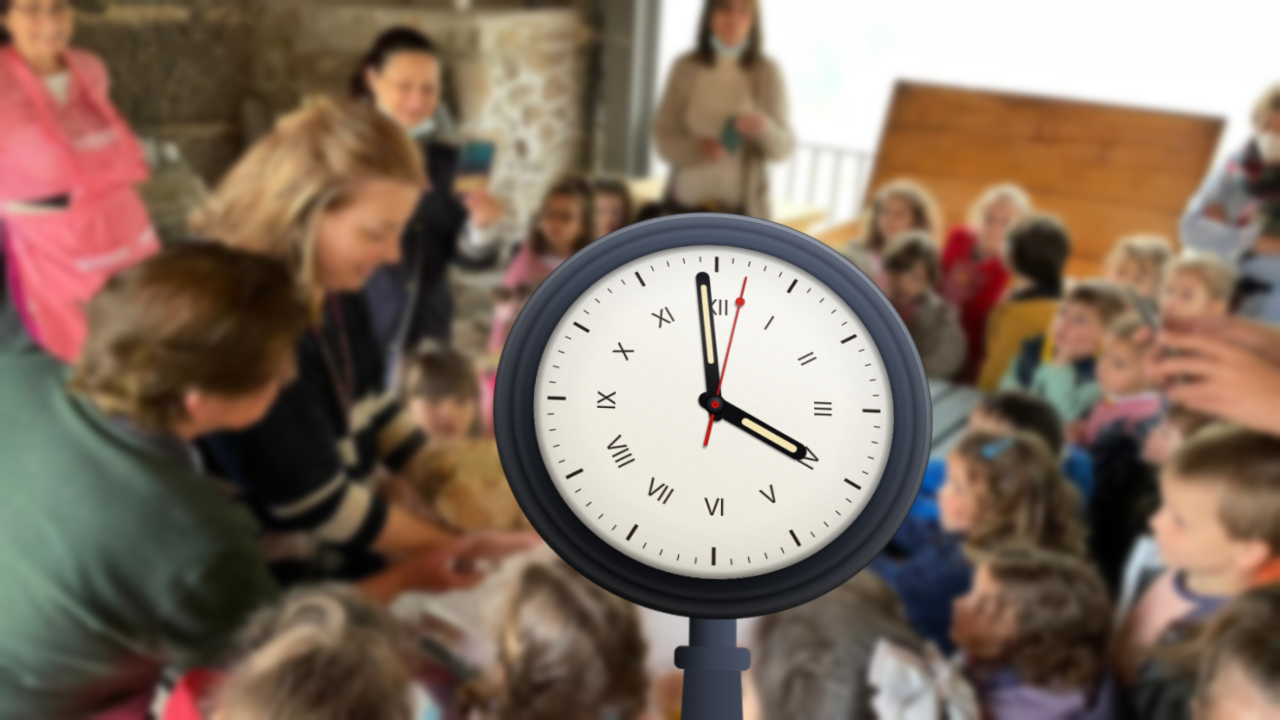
**3:59:02**
